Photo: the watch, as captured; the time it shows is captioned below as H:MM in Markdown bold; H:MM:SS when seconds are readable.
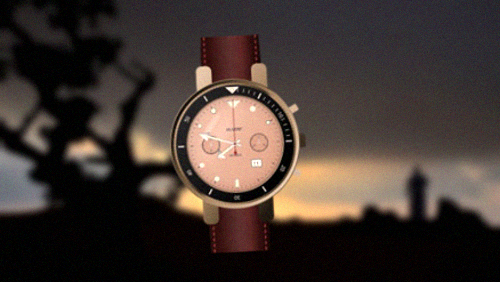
**7:48**
